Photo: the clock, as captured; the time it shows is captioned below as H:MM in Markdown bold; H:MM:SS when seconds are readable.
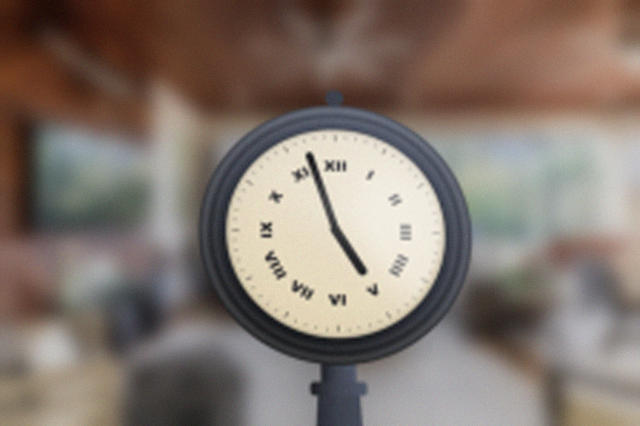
**4:57**
